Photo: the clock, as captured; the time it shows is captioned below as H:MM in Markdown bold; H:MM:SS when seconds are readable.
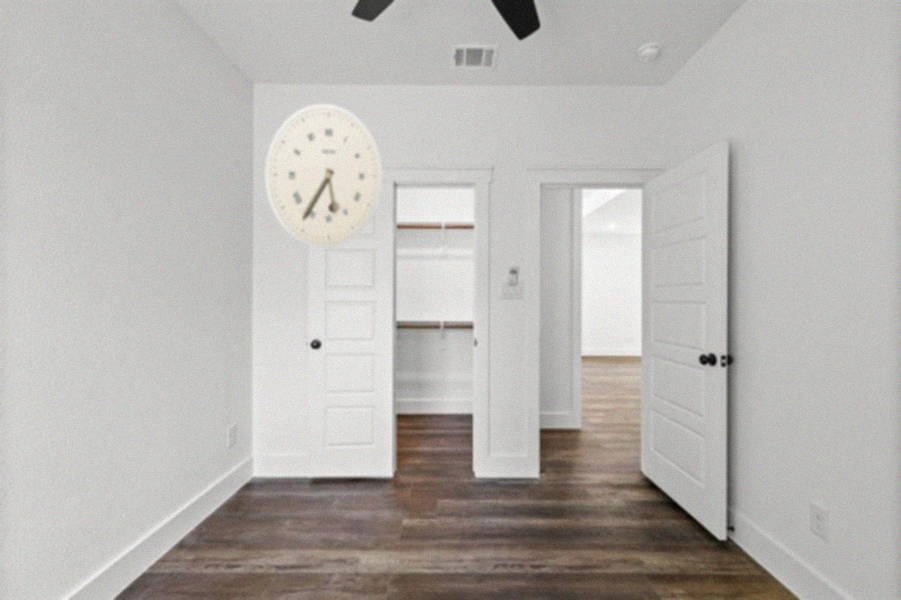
**5:36**
